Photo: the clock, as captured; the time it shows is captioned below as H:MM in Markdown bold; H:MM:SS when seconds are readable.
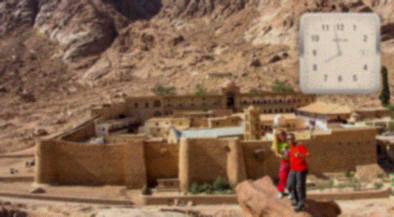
**7:58**
